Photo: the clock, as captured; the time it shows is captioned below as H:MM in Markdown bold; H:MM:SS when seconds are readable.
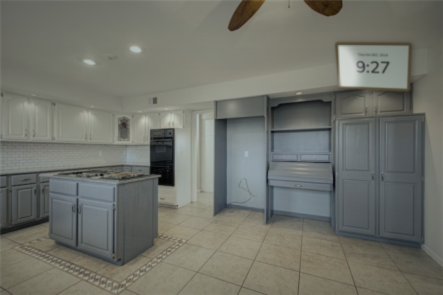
**9:27**
